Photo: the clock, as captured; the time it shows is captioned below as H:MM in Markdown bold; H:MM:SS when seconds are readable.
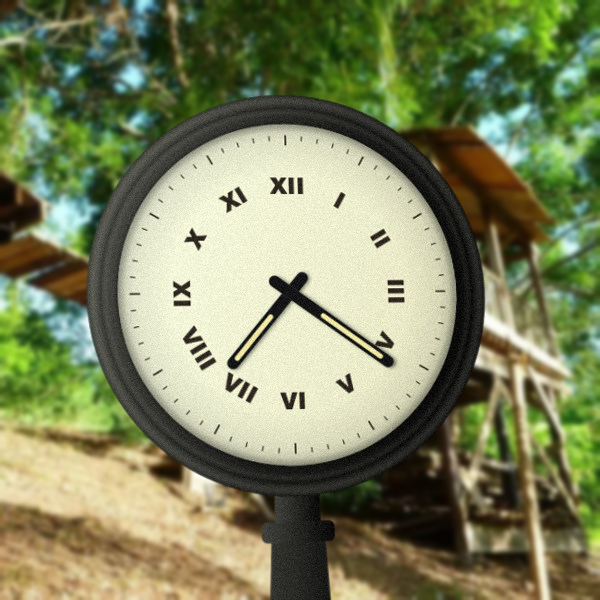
**7:21**
